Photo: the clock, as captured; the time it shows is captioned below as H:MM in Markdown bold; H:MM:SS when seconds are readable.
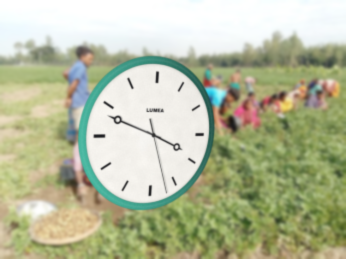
**3:48:27**
